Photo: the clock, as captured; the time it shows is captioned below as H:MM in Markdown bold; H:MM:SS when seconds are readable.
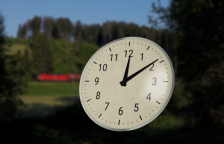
**12:09**
